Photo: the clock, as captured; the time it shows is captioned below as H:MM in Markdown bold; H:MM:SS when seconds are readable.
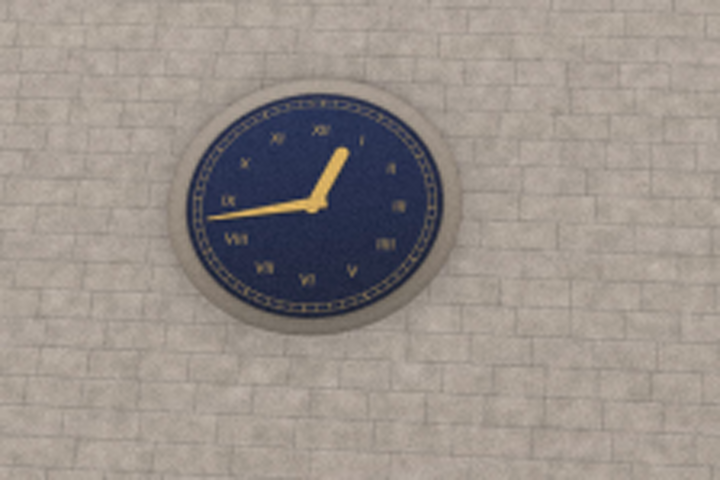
**12:43**
